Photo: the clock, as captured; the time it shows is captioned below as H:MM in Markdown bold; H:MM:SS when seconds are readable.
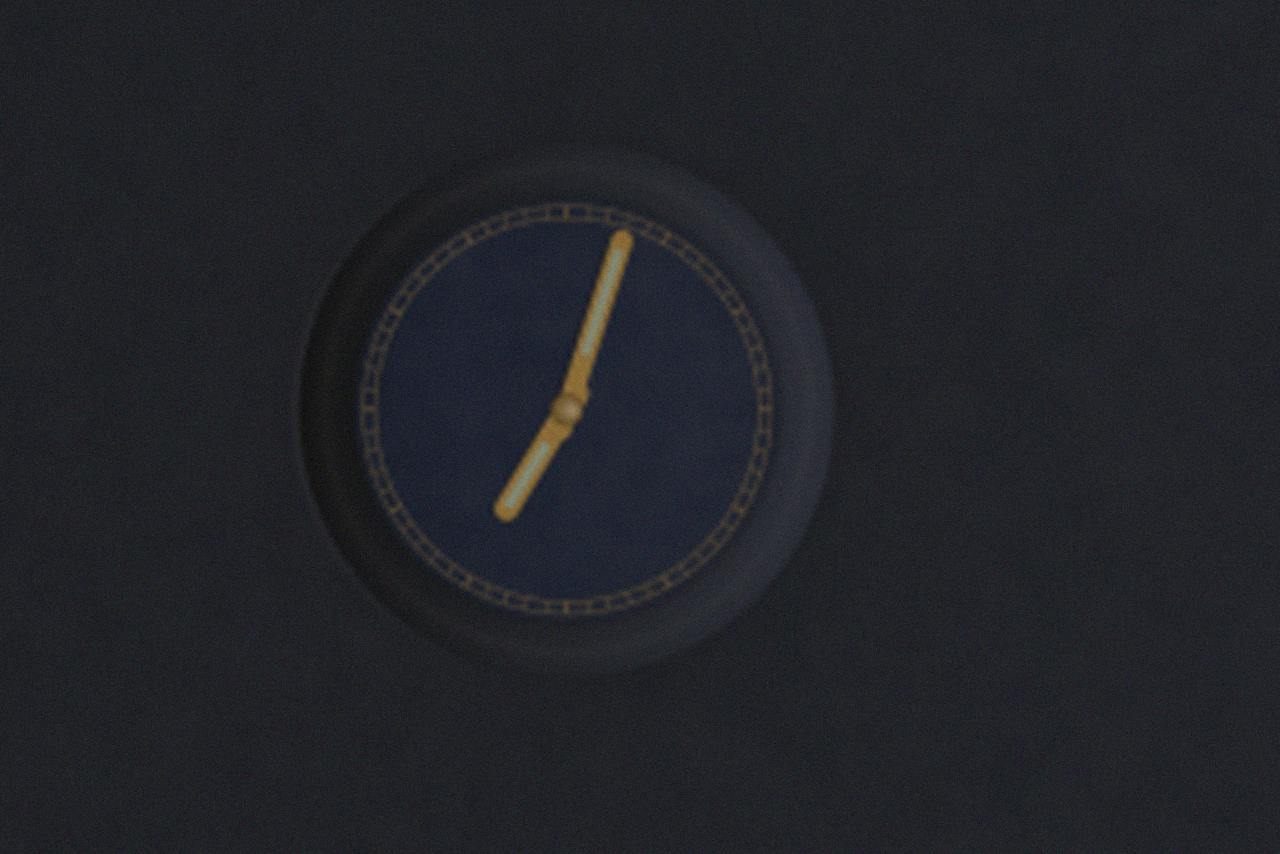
**7:03**
